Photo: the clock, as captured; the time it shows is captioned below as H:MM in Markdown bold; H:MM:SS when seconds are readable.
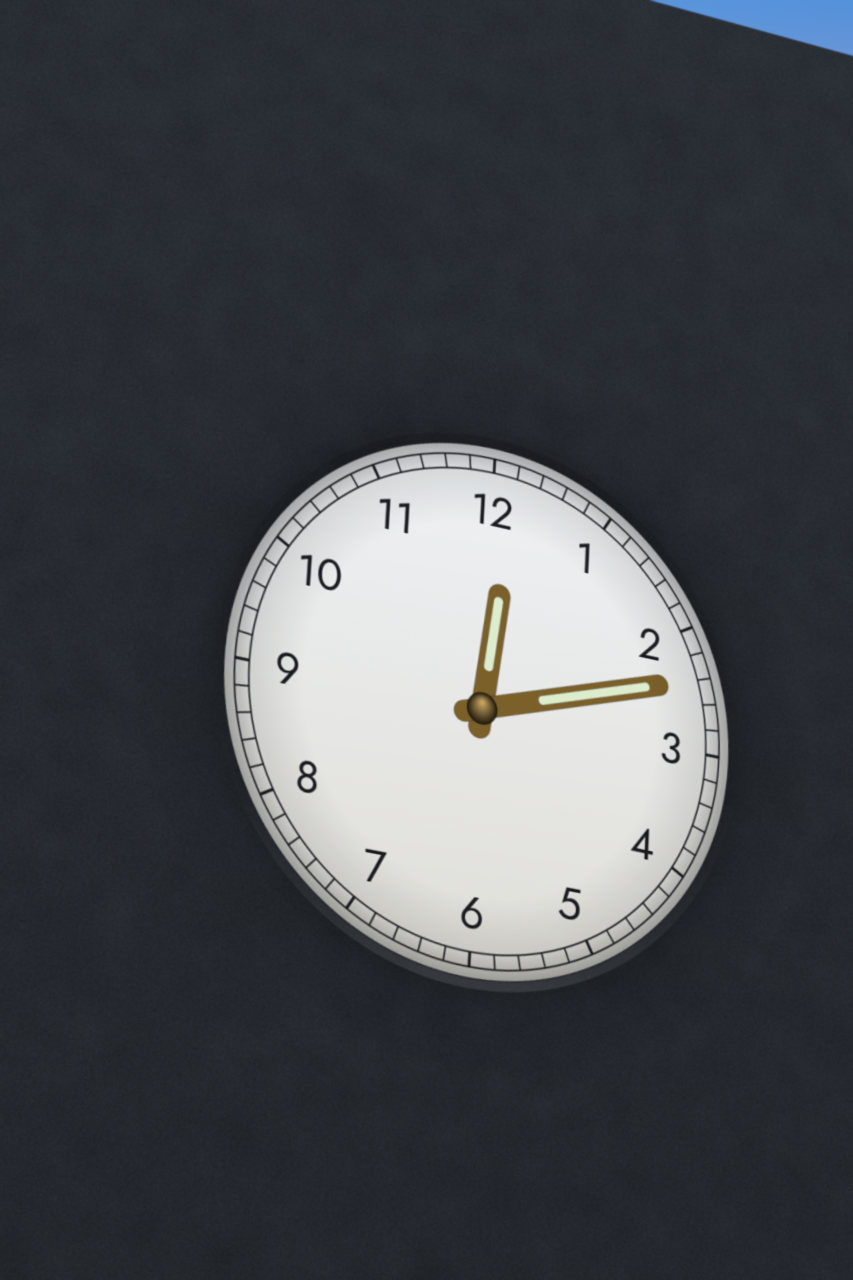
**12:12**
